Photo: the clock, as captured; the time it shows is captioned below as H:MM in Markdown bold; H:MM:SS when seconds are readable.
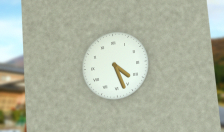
**4:27**
